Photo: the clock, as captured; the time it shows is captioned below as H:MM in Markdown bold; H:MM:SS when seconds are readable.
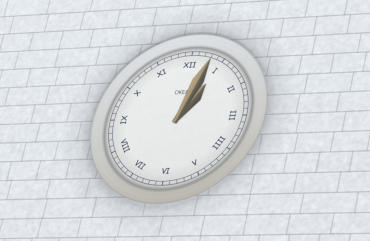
**1:03**
